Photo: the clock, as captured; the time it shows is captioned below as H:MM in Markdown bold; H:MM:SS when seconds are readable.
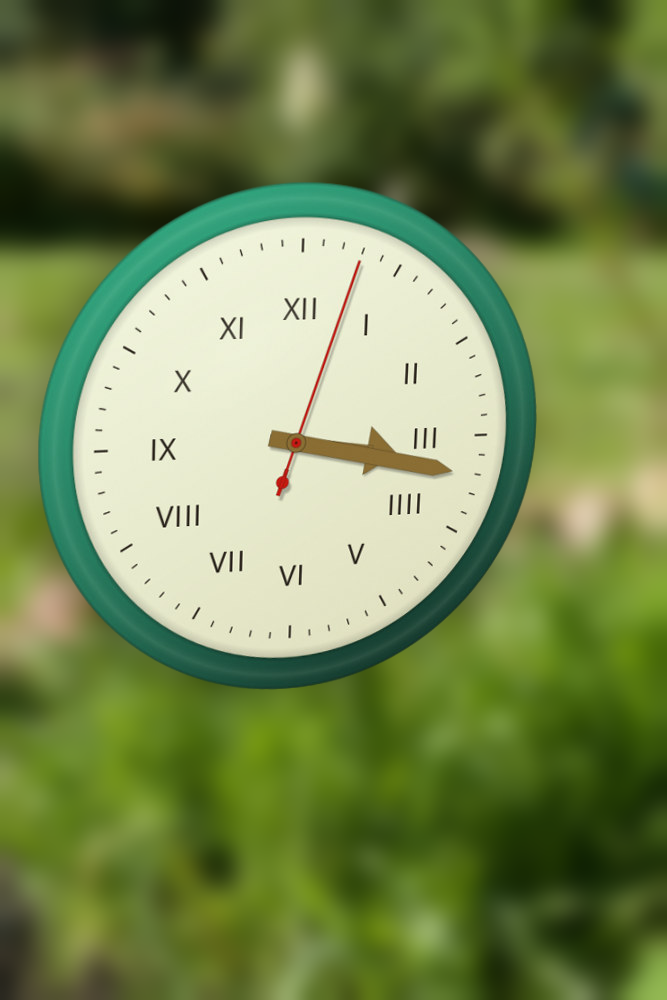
**3:17:03**
